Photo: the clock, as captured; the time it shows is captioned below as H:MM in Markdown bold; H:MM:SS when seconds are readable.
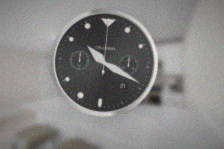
**10:19**
